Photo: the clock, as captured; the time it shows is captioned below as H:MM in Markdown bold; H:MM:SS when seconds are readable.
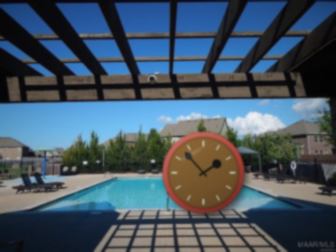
**1:53**
